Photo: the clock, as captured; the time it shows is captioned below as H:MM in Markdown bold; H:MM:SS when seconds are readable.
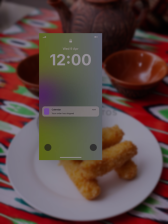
**12:00**
